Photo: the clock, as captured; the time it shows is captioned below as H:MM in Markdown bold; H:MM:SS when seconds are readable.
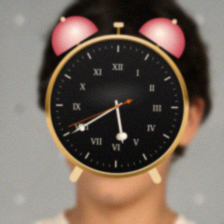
**5:39:41**
